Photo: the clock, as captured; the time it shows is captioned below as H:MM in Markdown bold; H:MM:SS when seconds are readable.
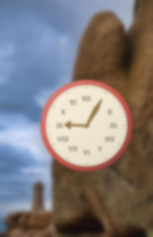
**9:05**
